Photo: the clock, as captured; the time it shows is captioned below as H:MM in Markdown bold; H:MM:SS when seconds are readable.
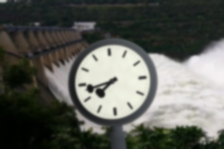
**7:43**
